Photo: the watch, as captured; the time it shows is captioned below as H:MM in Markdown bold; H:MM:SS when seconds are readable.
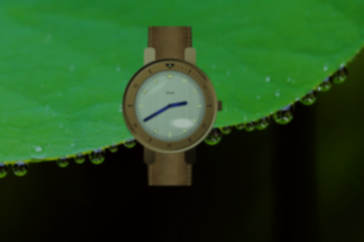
**2:40**
